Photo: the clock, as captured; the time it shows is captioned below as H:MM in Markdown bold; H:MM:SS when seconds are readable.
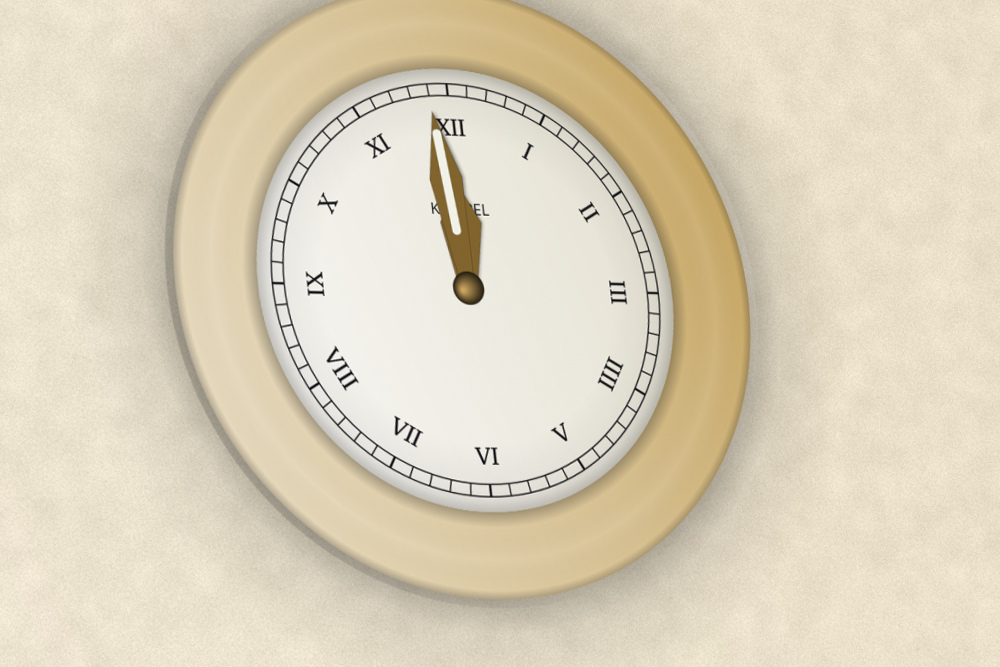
**11:59**
